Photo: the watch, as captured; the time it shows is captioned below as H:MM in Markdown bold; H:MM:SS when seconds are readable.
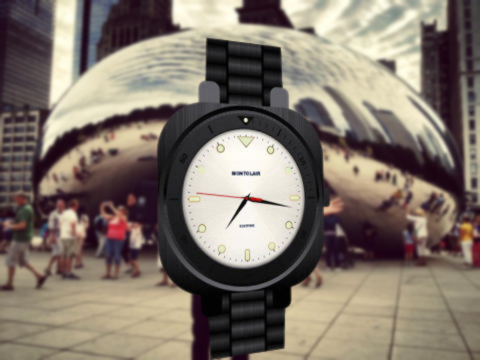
**7:16:46**
